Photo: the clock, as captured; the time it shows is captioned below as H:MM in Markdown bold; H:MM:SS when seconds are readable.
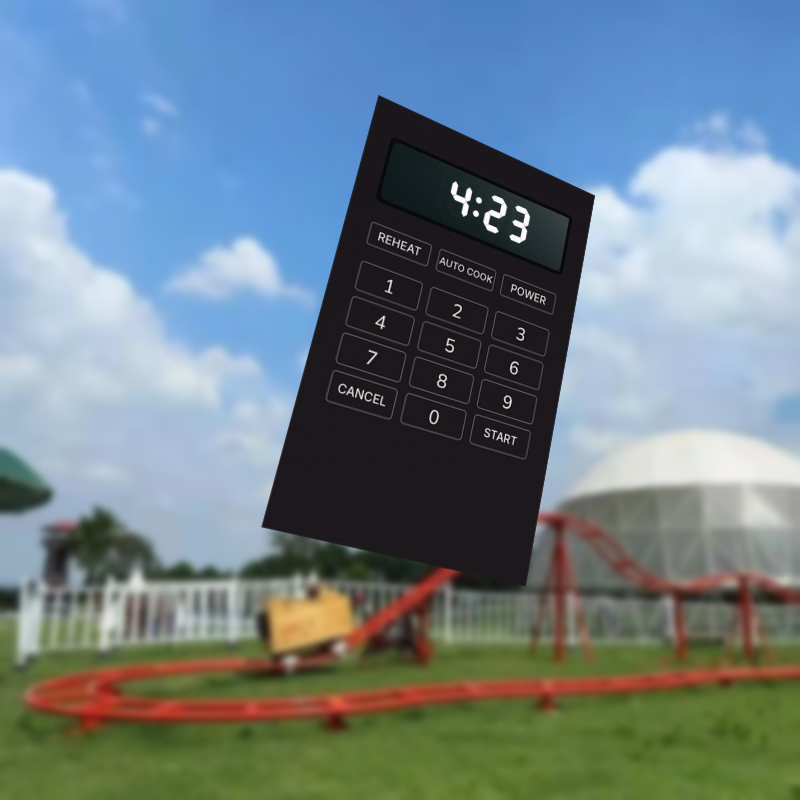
**4:23**
